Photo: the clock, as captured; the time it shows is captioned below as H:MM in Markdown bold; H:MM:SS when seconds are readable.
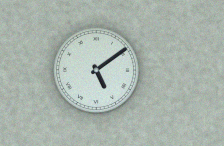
**5:09**
